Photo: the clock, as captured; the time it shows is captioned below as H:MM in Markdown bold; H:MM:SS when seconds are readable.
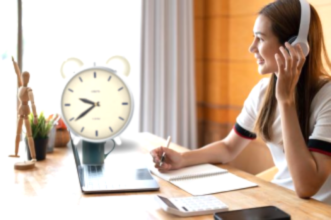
**9:39**
